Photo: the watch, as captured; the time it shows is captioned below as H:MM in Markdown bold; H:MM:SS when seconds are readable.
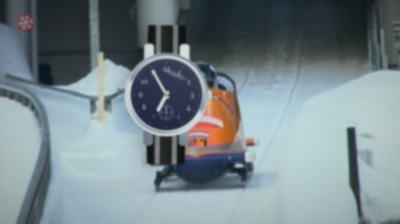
**6:55**
